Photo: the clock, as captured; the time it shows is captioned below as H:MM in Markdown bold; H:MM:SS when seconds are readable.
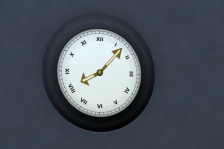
**8:07**
